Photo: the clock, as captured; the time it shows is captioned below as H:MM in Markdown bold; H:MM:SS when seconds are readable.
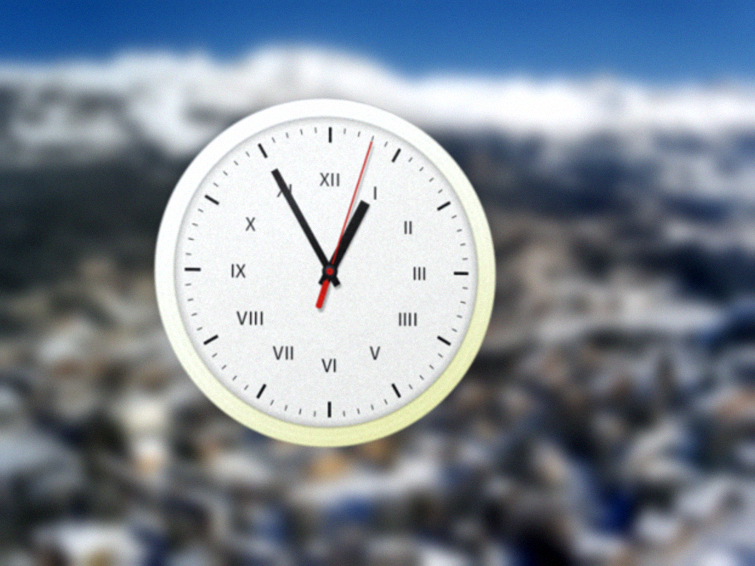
**12:55:03**
